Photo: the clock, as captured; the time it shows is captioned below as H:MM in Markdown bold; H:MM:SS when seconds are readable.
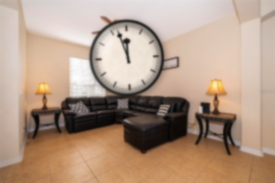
**11:57**
